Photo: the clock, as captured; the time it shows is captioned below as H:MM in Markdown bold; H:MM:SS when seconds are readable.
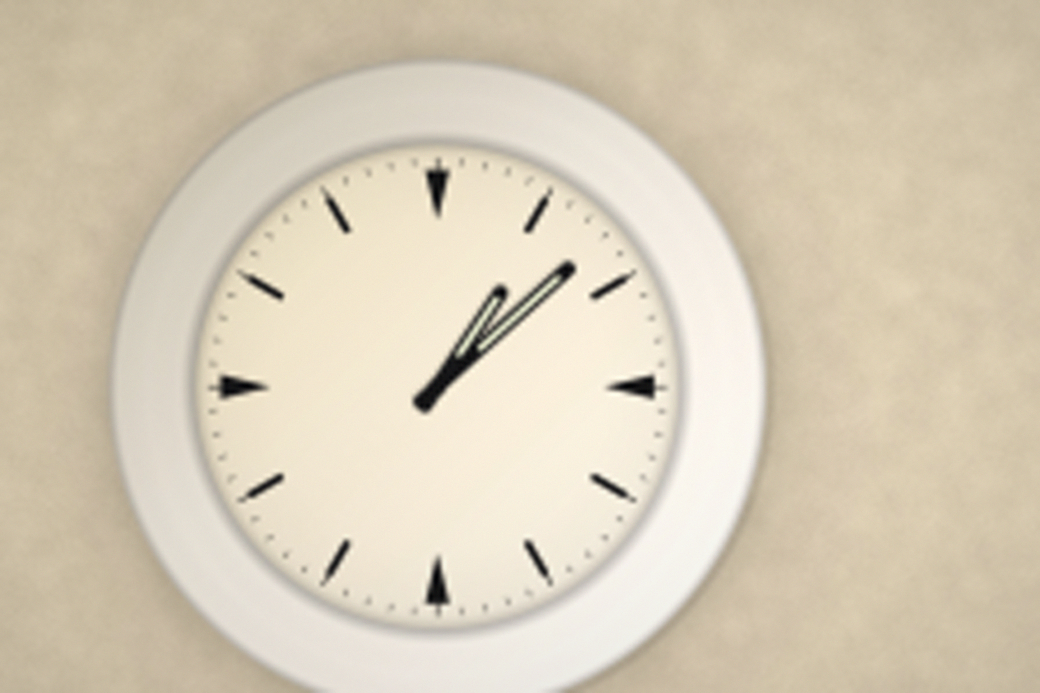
**1:08**
